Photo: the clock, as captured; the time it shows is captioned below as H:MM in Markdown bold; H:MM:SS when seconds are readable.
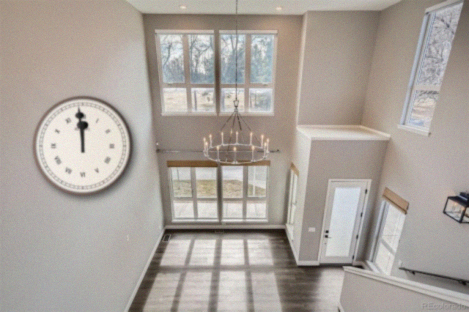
**11:59**
